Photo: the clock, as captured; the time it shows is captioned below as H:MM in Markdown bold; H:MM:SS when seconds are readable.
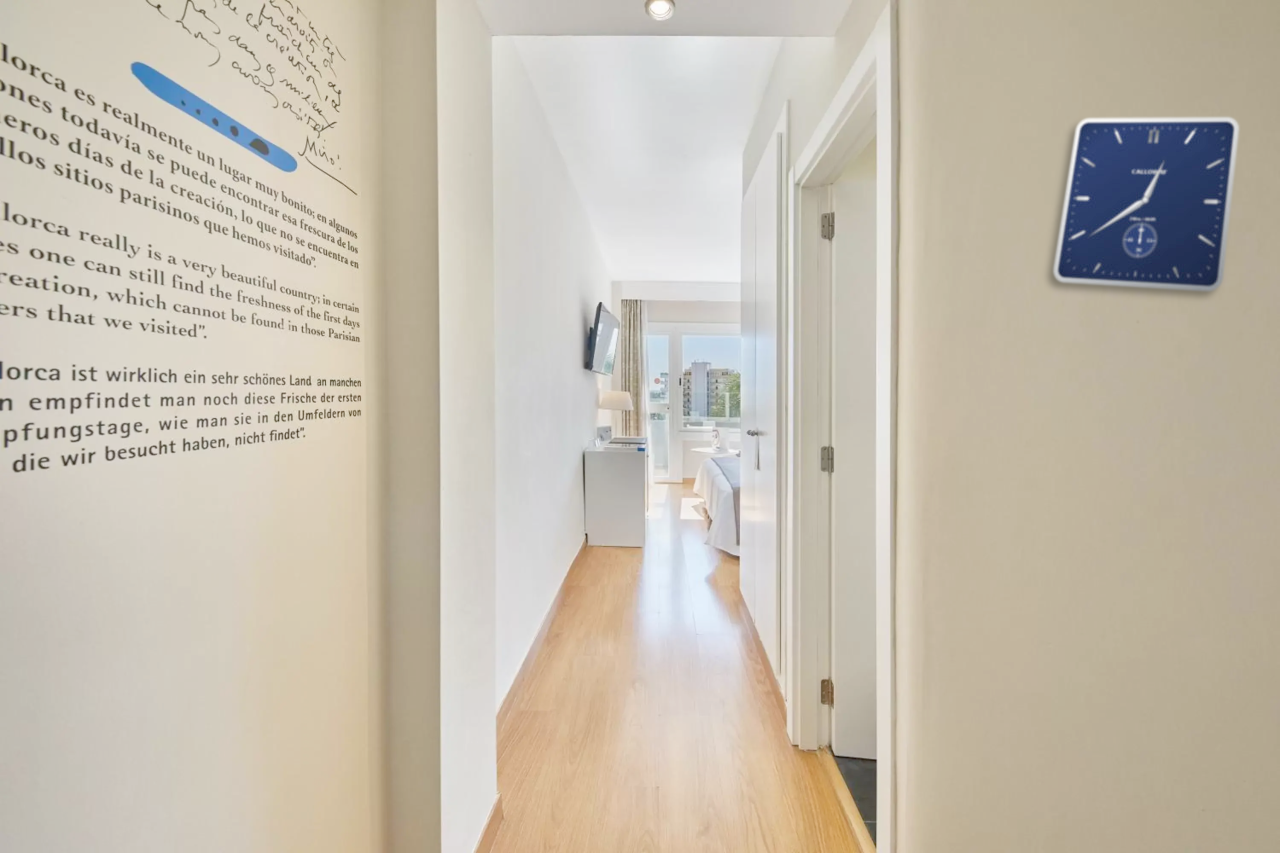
**12:39**
